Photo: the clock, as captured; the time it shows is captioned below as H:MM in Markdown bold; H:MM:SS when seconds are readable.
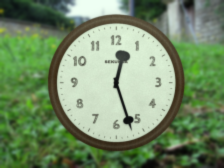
**12:27**
